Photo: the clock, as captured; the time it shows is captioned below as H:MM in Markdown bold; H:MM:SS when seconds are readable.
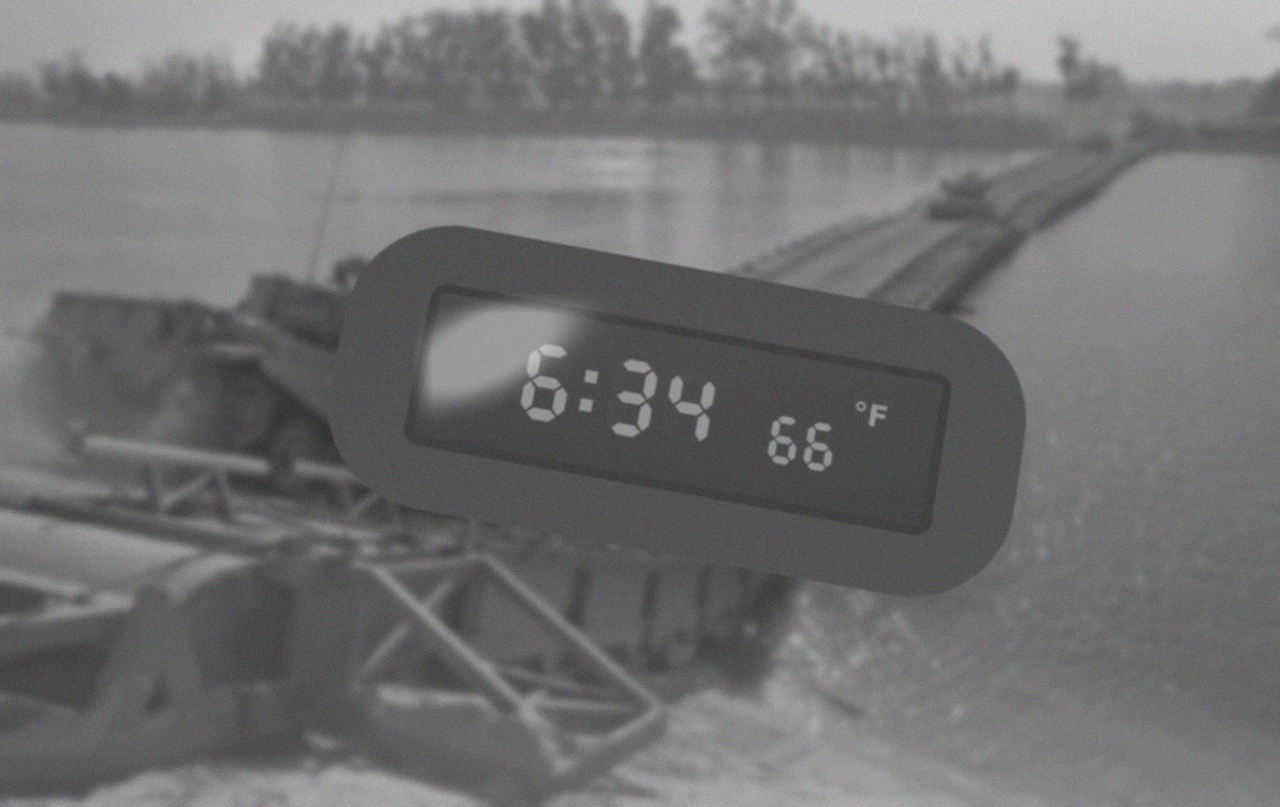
**6:34**
